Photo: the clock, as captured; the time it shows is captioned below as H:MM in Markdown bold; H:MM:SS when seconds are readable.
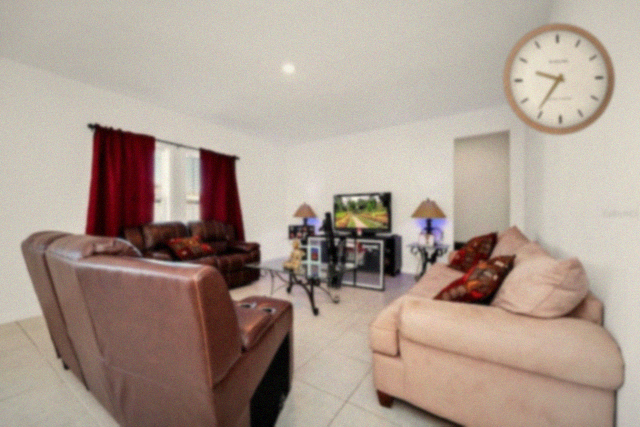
**9:36**
